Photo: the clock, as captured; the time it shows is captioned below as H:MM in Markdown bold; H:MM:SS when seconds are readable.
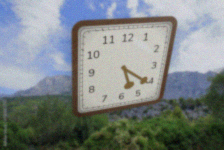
**5:21**
